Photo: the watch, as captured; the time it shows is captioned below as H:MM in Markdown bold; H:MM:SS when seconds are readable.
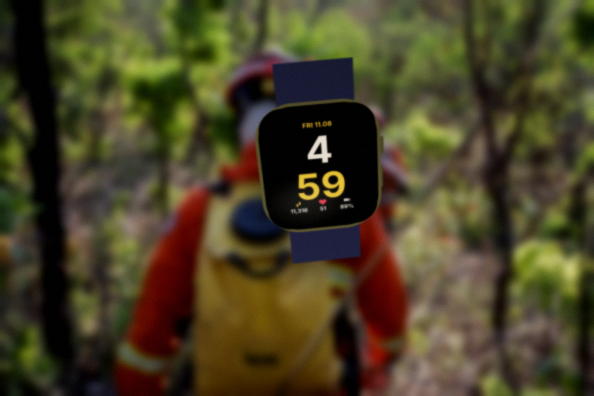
**4:59**
